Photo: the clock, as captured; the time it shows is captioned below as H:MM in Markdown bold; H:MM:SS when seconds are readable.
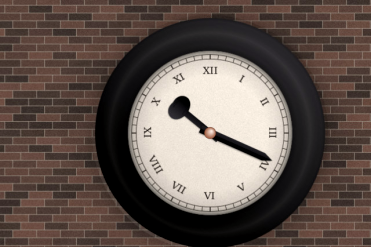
**10:19**
